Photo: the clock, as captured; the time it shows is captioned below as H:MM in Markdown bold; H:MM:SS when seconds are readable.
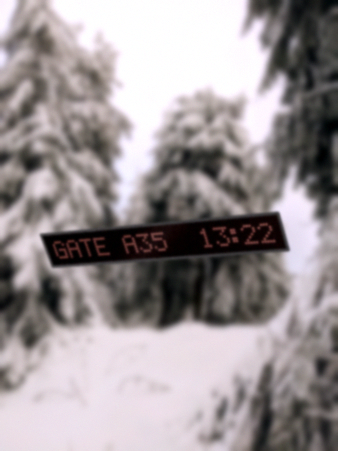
**13:22**
